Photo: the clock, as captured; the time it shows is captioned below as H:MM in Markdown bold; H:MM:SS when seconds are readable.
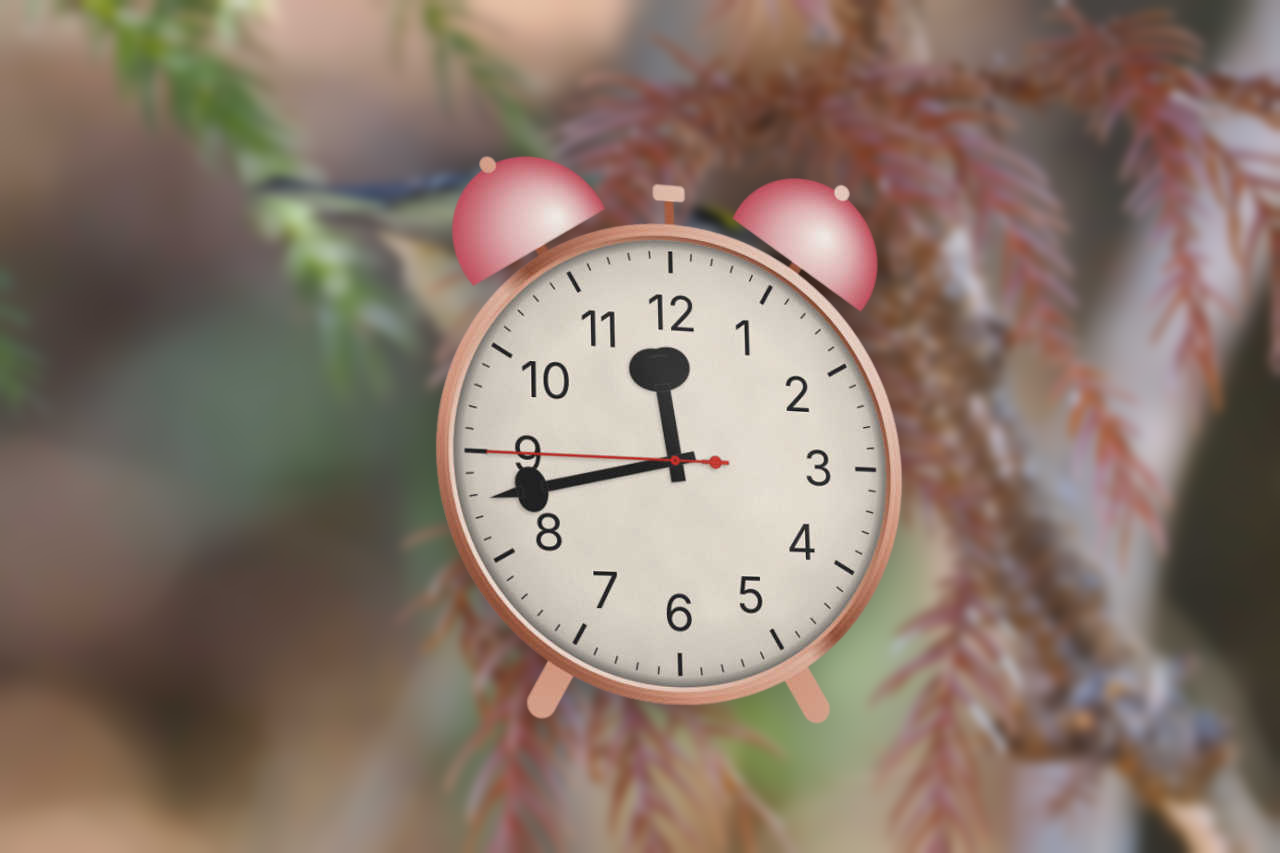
**11:42:45**
